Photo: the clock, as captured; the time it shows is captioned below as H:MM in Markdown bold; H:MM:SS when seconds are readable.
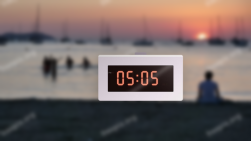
**5:05**
